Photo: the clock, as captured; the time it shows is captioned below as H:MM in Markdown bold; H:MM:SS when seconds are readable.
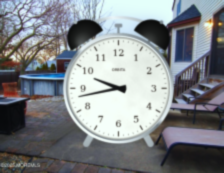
**9:43**
